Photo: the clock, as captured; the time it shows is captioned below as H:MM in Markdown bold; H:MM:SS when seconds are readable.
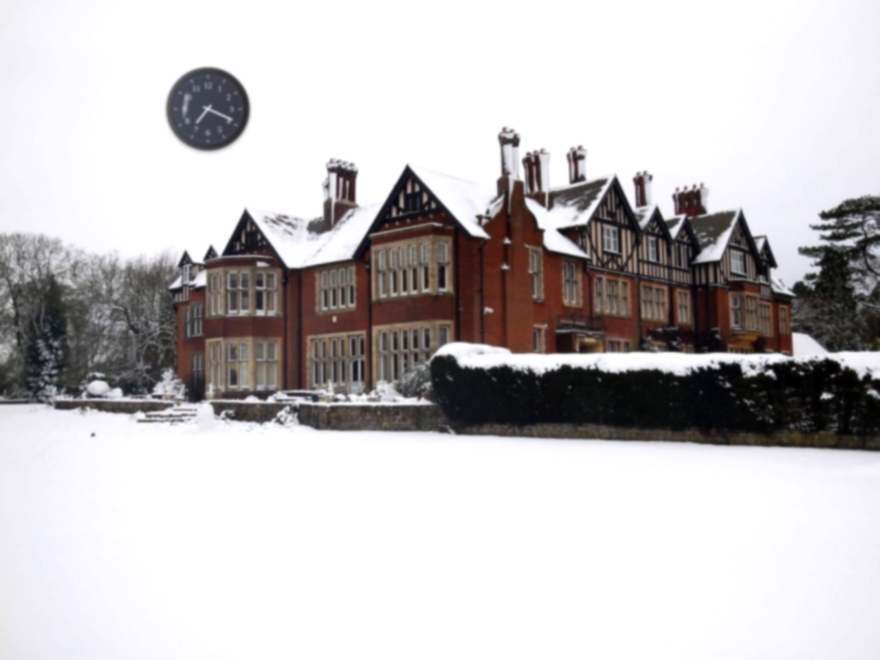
**7:19**
